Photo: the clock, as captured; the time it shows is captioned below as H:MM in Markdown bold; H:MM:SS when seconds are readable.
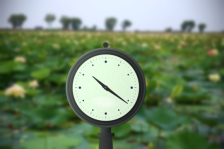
**10:21**
